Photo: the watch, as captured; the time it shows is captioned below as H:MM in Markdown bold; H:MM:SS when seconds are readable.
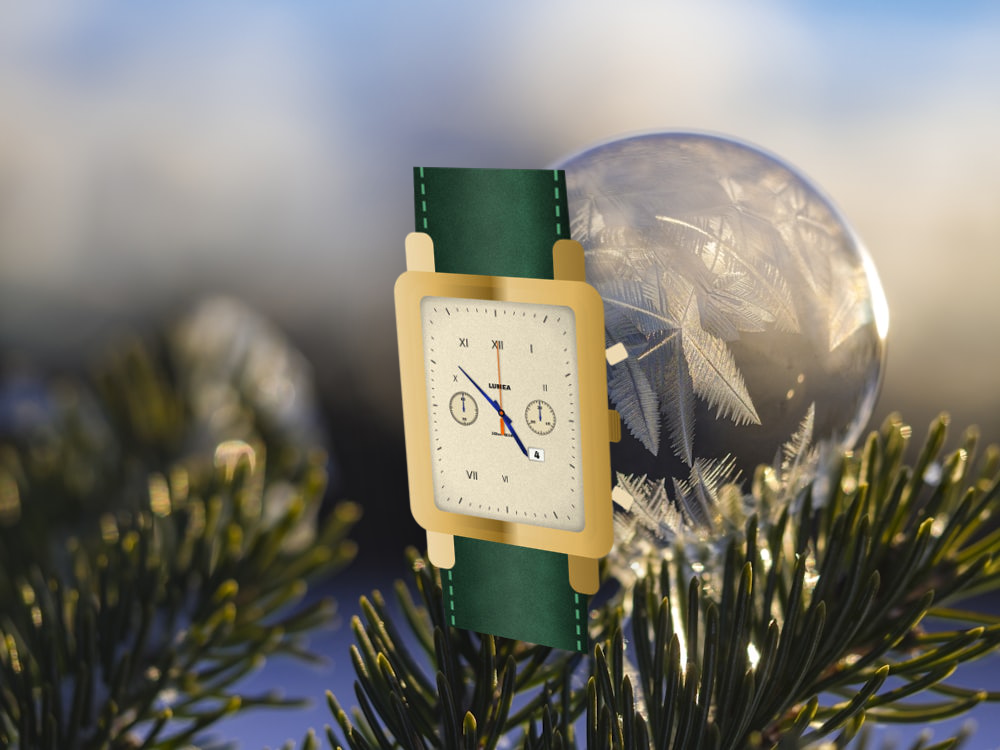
**4:52**
